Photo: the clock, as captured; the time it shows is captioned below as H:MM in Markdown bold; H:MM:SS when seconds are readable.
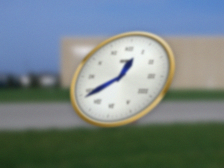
**12:39**
